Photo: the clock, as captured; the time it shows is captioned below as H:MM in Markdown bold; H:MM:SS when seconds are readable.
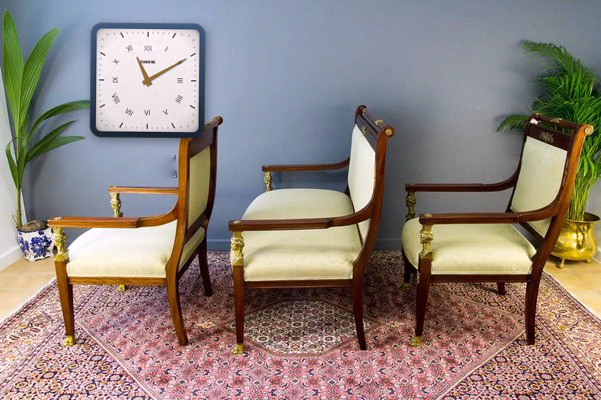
**11:10**
